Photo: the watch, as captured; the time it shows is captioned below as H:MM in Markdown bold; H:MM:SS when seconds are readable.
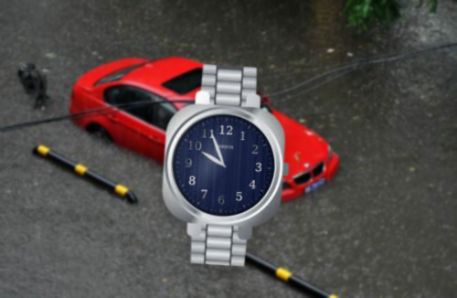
**9:56**
